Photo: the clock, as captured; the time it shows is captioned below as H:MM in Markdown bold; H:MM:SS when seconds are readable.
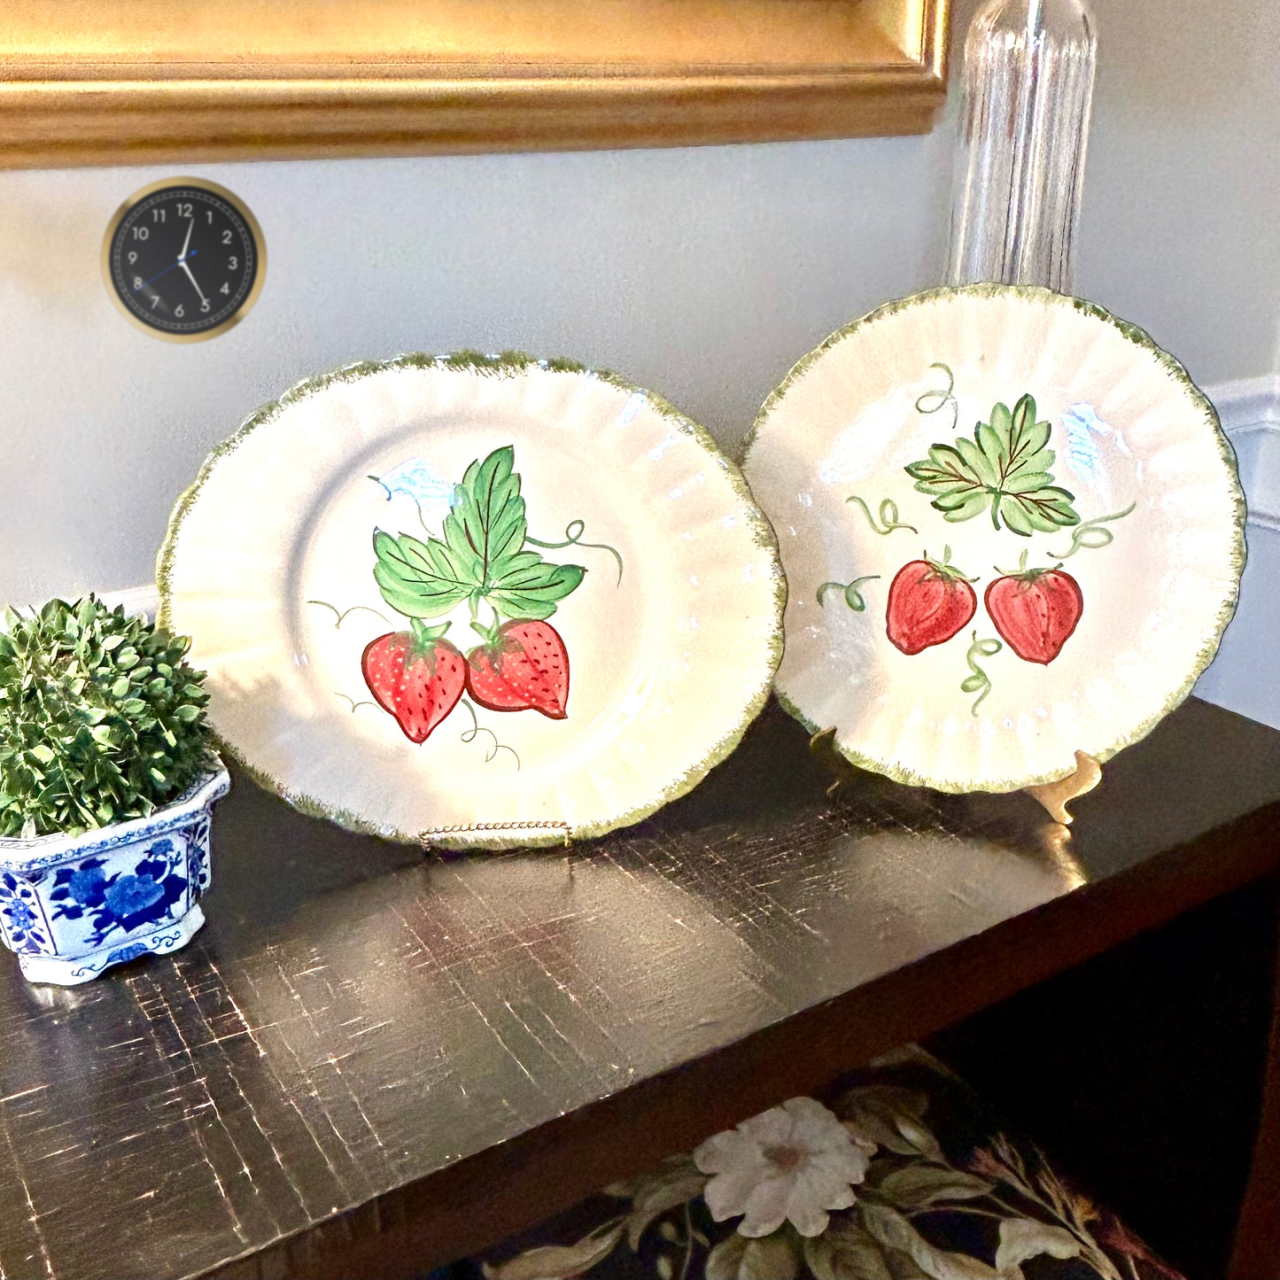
**12:24:39**
